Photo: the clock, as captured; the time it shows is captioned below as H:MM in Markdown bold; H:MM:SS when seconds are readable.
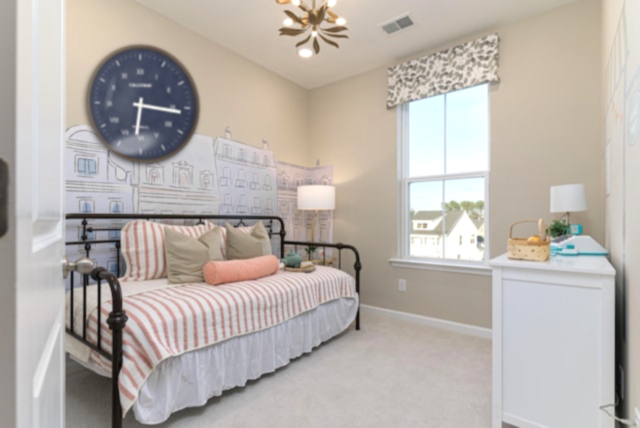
**6:16**
